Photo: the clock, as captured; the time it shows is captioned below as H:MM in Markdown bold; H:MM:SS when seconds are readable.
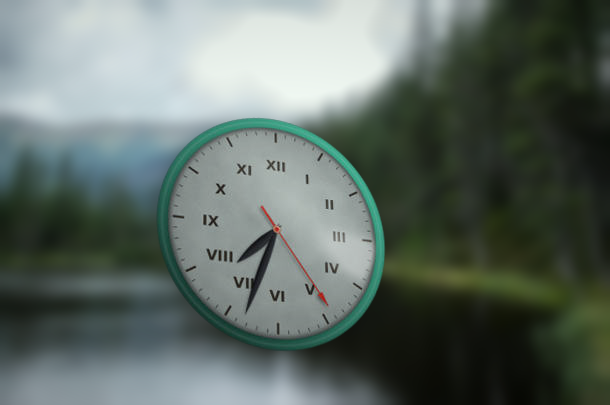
**7:33:24**
